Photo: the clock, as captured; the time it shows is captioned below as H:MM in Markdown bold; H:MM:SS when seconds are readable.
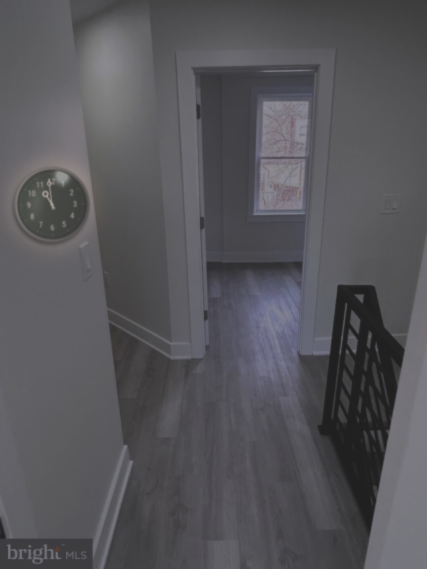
**10:59**
